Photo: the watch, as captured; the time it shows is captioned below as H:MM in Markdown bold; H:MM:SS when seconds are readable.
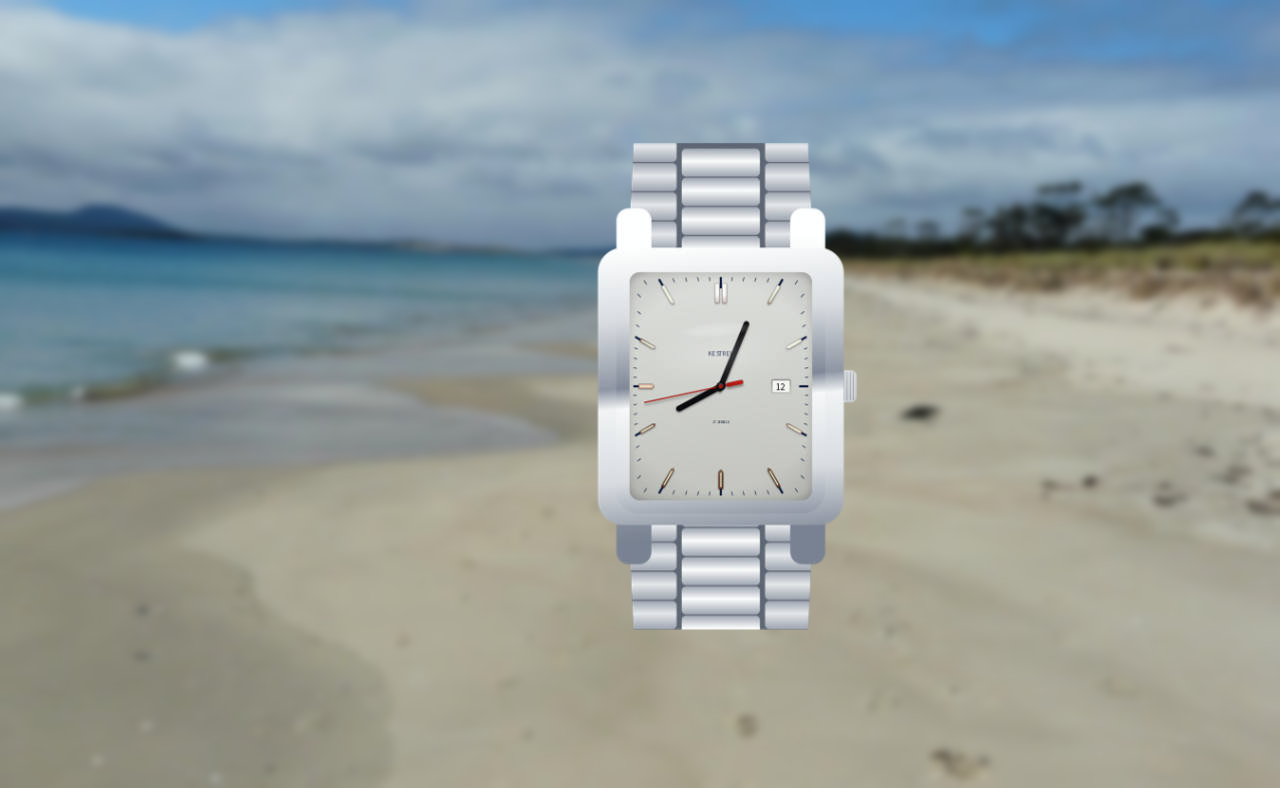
**8:03:43**
